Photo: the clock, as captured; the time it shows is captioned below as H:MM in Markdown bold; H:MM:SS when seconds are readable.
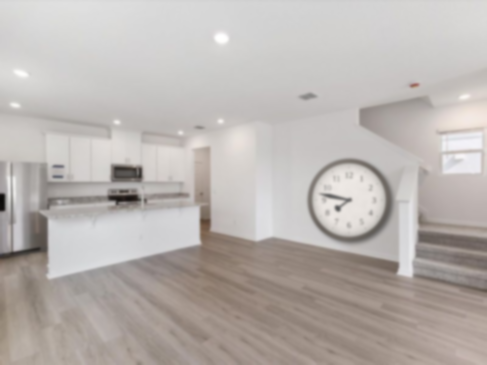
**7:47**
